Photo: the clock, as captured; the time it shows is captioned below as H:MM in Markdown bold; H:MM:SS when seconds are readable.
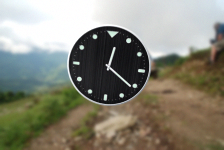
**12:21**
